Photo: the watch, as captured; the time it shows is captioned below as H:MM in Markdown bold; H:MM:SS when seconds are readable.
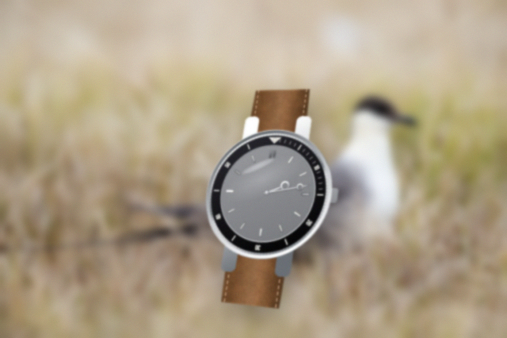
**2:13**
